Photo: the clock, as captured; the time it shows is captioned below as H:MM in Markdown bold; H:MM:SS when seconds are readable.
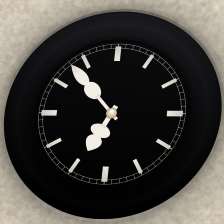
**6:53**
